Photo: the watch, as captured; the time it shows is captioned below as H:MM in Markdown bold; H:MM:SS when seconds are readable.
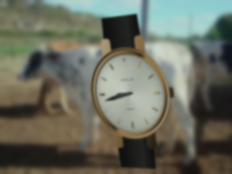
**8:43**
